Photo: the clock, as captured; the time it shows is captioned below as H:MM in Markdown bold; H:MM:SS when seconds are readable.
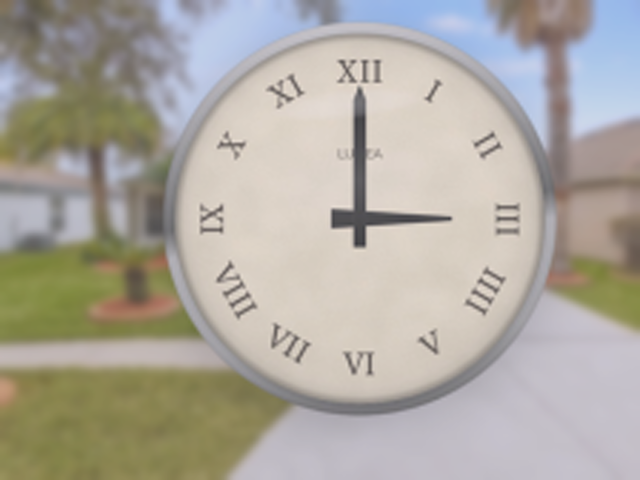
**3:00**
